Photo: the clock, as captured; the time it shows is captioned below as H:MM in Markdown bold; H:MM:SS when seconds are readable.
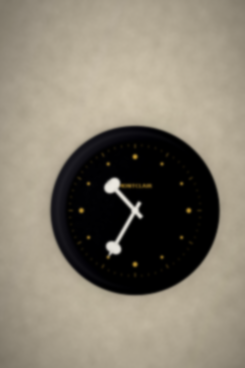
**10:35**
